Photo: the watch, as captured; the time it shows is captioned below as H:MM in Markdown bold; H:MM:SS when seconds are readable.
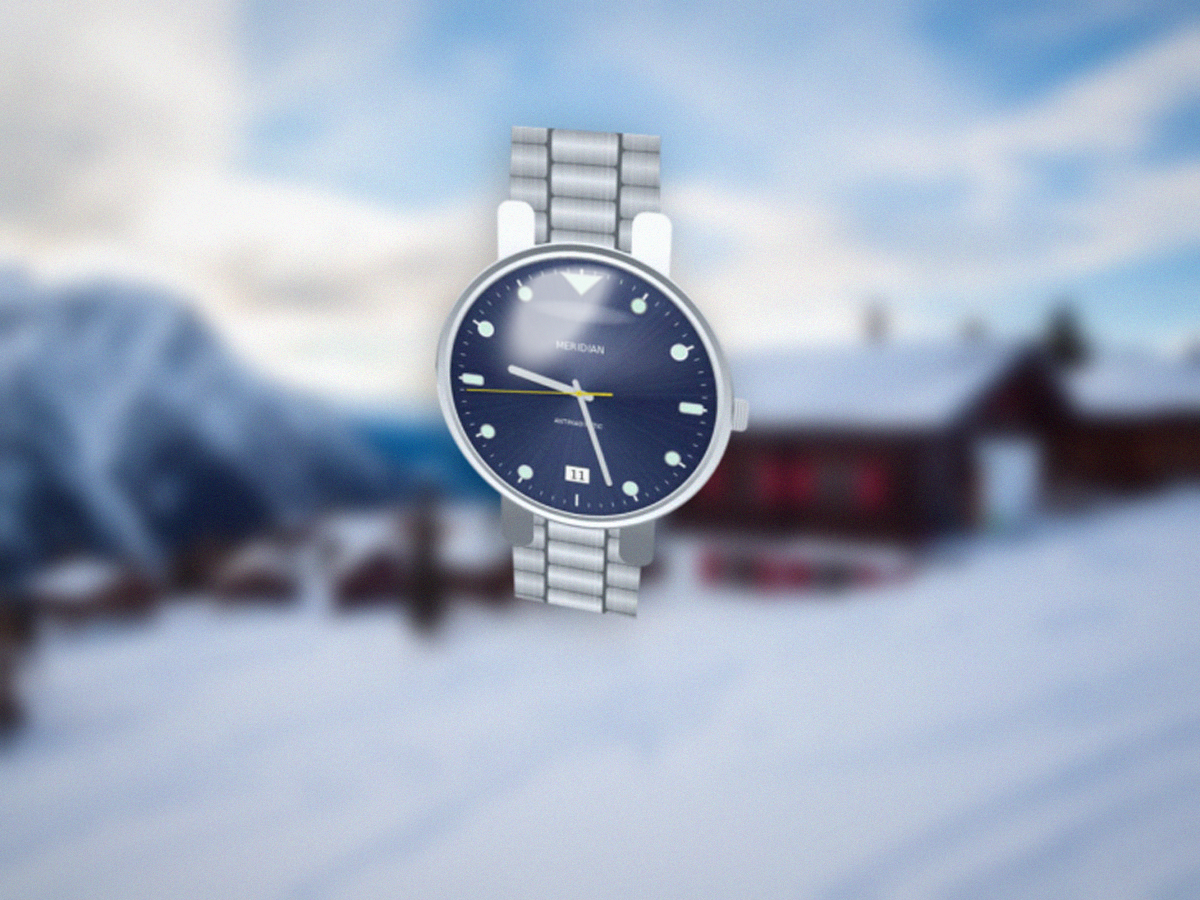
**9:26:44**
